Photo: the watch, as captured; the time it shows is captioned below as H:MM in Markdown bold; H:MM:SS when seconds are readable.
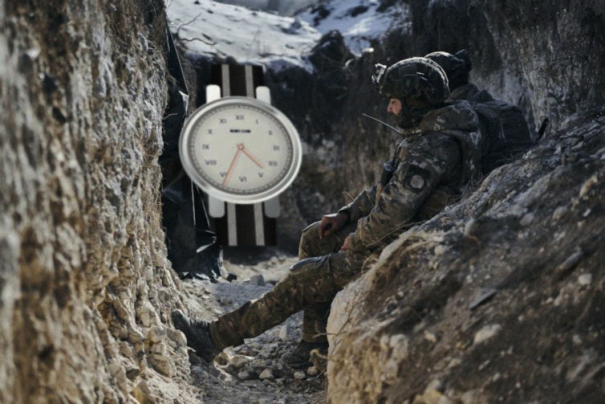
**4:34**
